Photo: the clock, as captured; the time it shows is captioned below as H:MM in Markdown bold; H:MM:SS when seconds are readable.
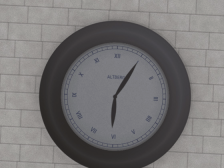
**6:05**
